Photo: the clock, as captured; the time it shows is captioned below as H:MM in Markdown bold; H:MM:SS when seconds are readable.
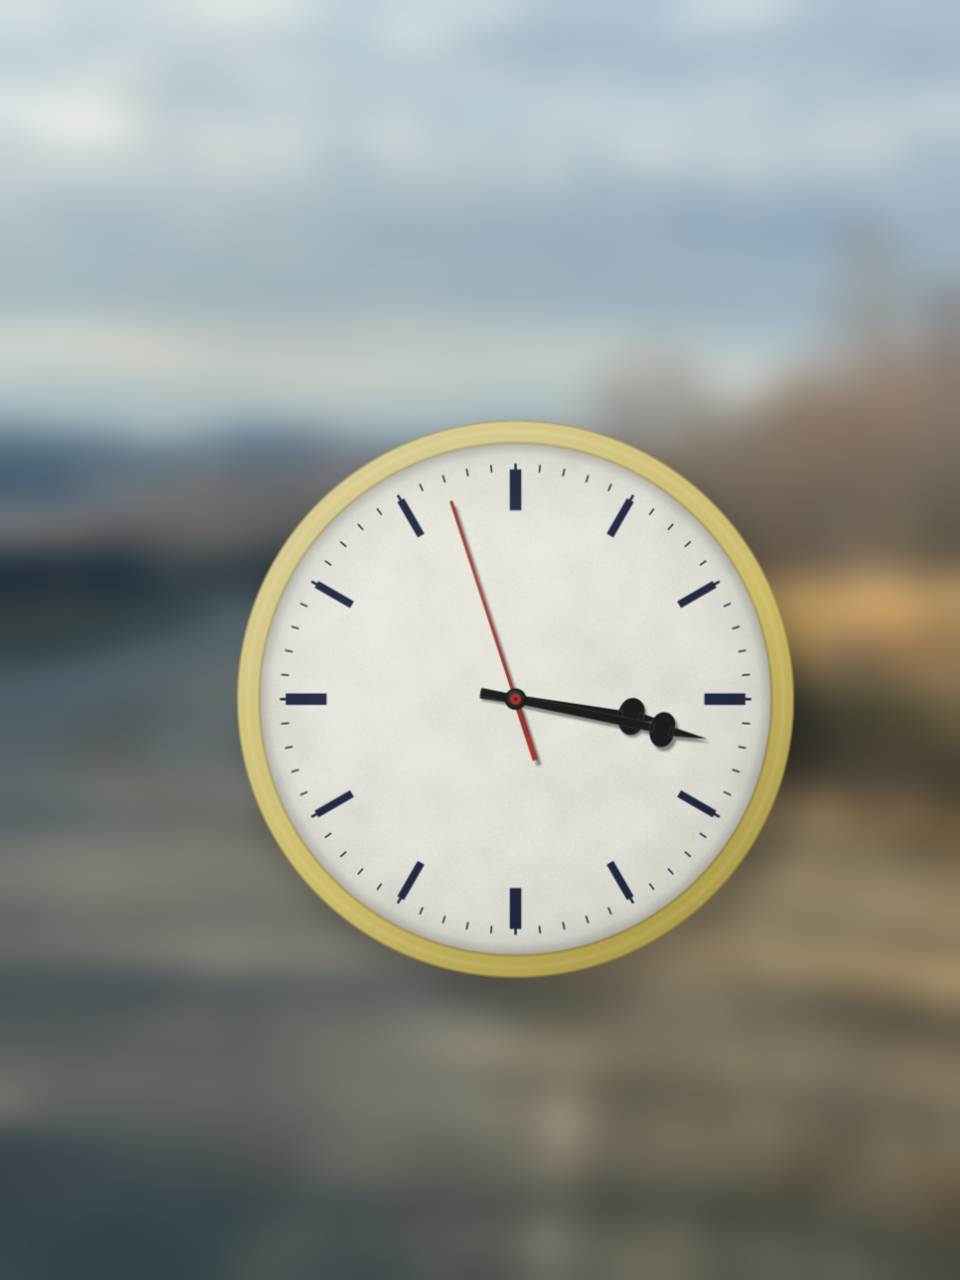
**3:16:57**
